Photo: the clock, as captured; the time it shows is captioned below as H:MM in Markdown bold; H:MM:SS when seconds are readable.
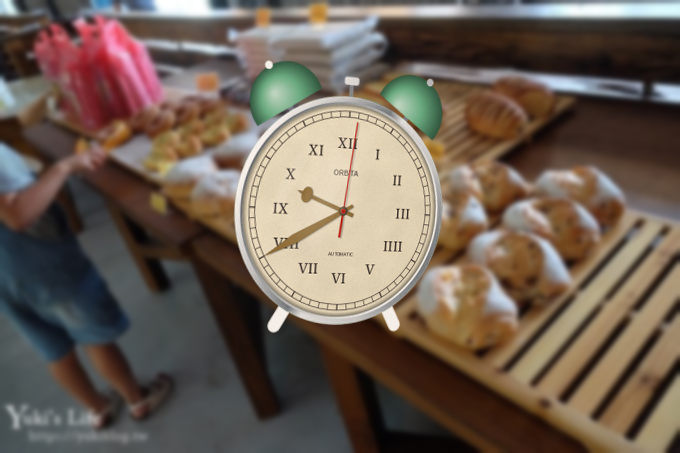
**9:40:01**
